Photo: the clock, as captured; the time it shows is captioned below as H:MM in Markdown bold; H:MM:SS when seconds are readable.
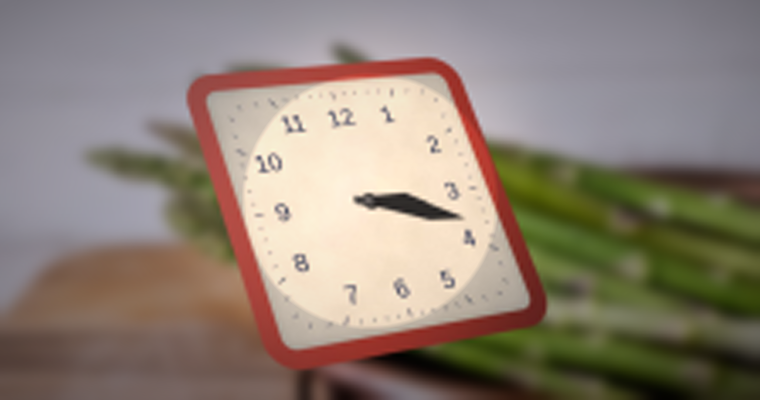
**3:18**
